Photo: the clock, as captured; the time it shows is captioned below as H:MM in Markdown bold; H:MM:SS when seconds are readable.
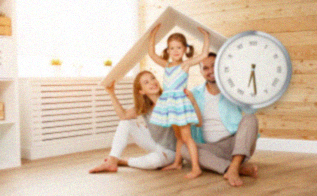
**6:29**
